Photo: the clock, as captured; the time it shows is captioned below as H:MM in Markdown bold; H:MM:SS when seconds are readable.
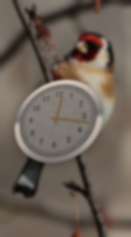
**12:17**
